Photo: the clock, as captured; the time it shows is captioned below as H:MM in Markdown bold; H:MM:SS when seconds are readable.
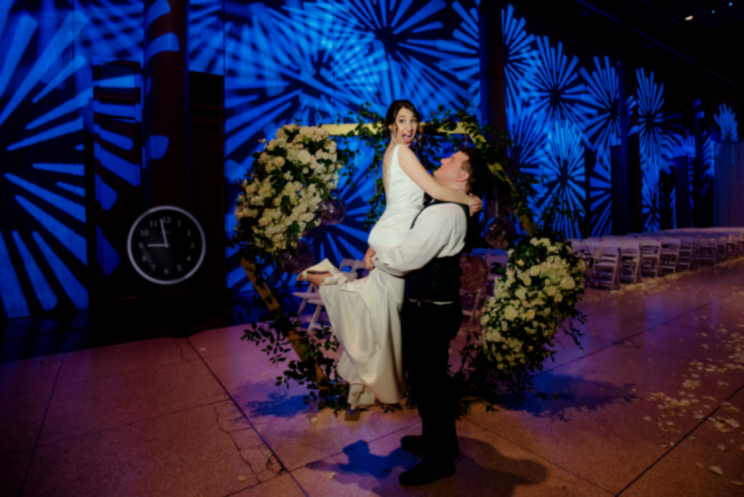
**8:58**
